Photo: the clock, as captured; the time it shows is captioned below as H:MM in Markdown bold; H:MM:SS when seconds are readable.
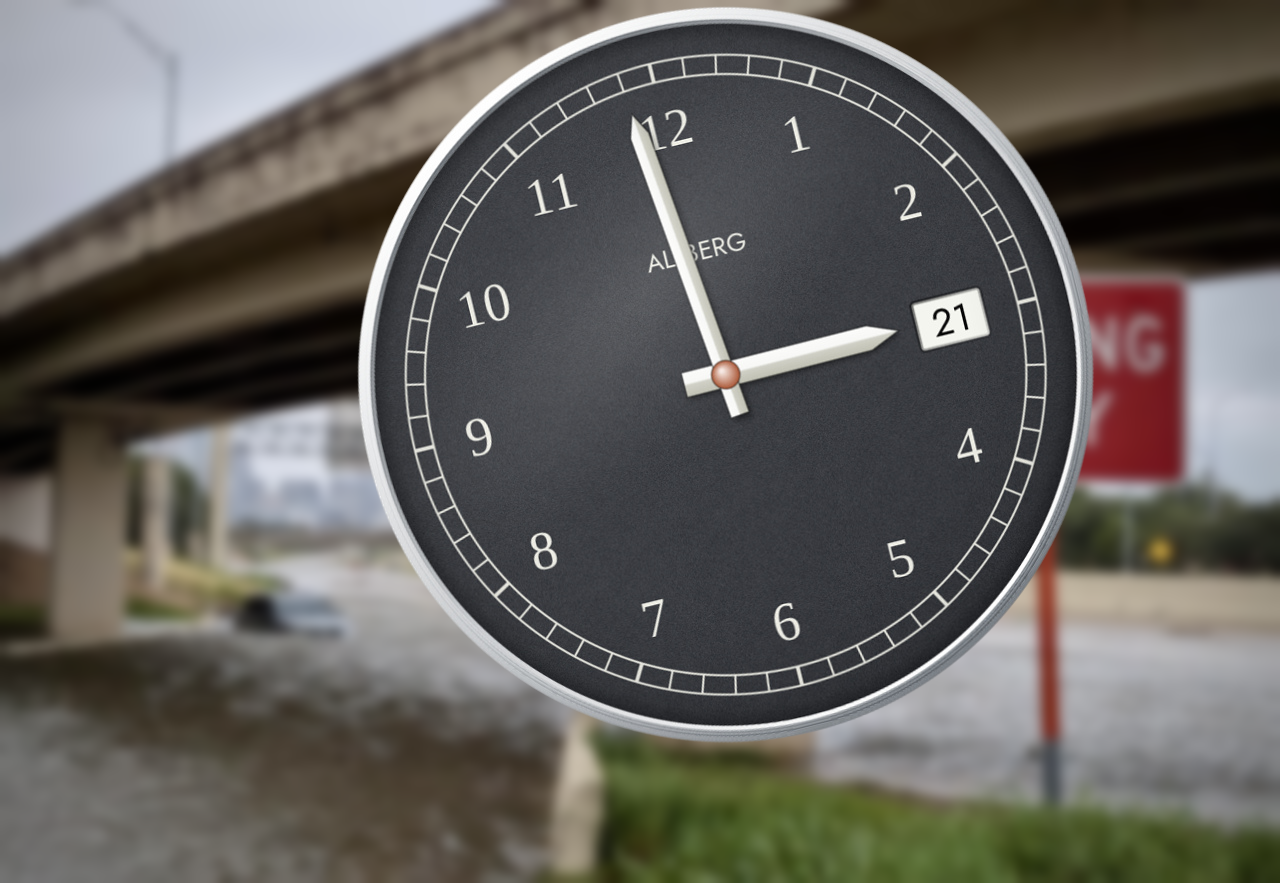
**2:59**
